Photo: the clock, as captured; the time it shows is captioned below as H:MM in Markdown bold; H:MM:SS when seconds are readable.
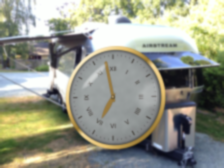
**6:58**
